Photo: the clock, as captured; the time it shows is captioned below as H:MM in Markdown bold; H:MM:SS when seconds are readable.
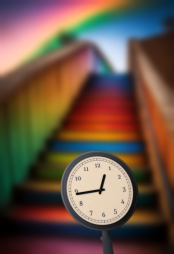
**12:44**
